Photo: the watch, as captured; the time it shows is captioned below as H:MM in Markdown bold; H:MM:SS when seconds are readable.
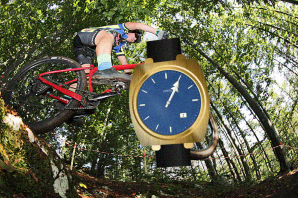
**1:05**
